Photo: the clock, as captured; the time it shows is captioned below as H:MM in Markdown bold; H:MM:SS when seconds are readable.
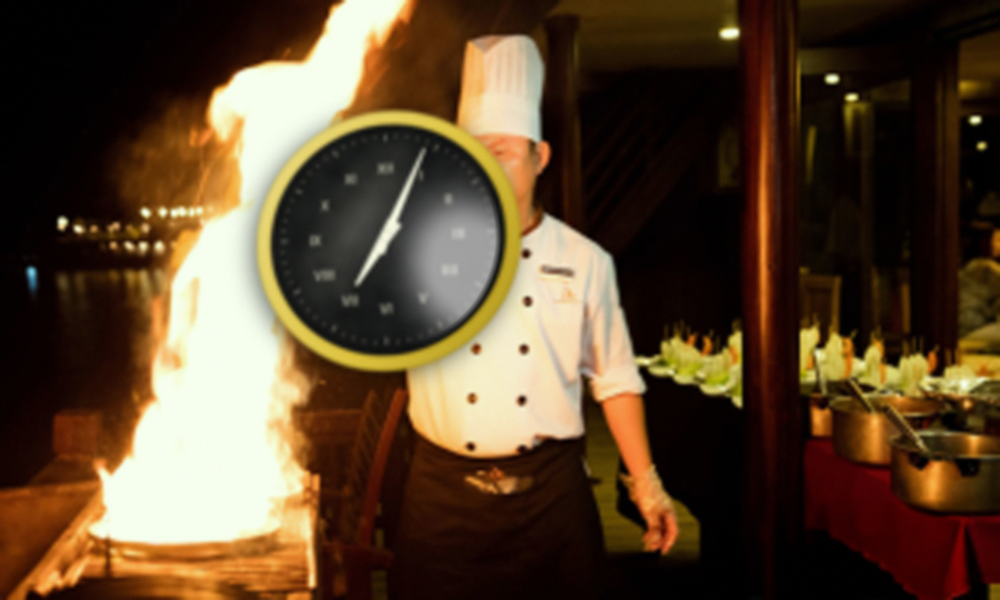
**7:04**
